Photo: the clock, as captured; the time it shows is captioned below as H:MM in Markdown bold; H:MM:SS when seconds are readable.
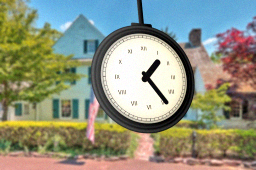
**1:24**
